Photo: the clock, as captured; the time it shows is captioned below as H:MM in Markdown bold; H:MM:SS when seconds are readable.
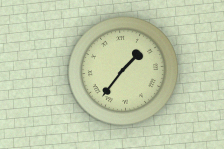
**1:37**
